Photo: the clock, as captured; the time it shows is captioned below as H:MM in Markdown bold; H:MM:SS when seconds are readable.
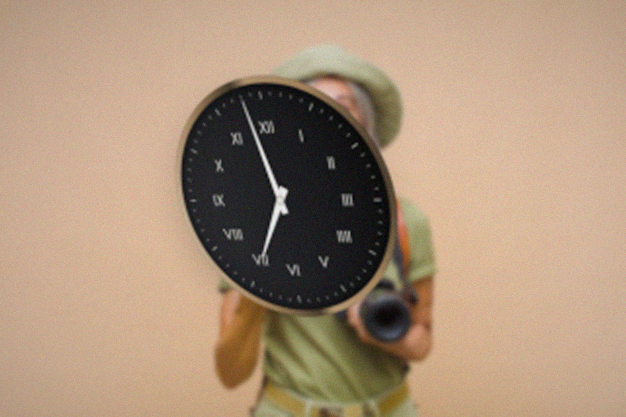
**6:58**
